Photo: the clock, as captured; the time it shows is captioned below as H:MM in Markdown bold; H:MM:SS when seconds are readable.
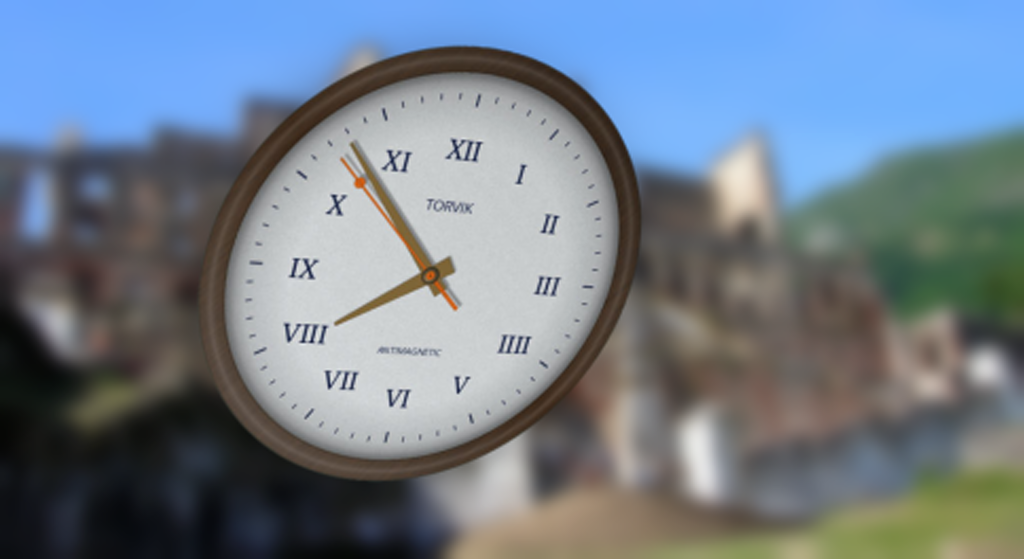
**7:52:52**
